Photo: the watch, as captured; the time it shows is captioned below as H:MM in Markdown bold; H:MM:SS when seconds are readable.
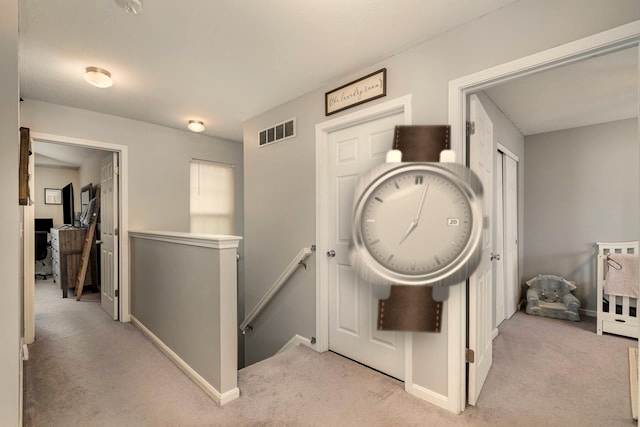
**7:02**
